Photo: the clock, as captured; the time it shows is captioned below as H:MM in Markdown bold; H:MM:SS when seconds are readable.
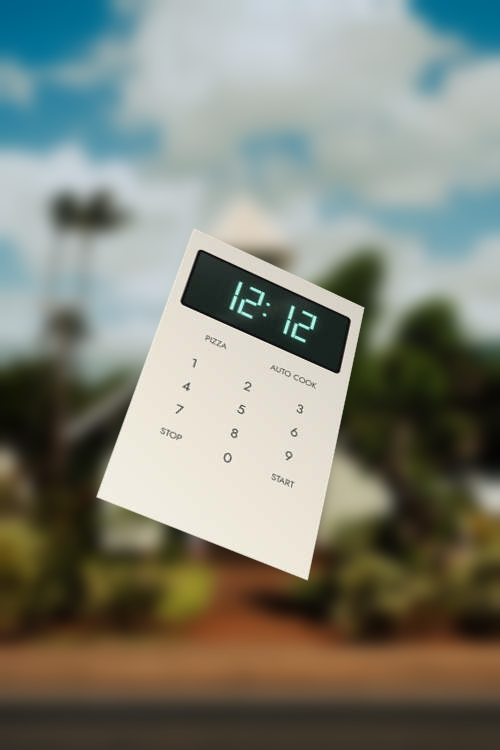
**12:12**
